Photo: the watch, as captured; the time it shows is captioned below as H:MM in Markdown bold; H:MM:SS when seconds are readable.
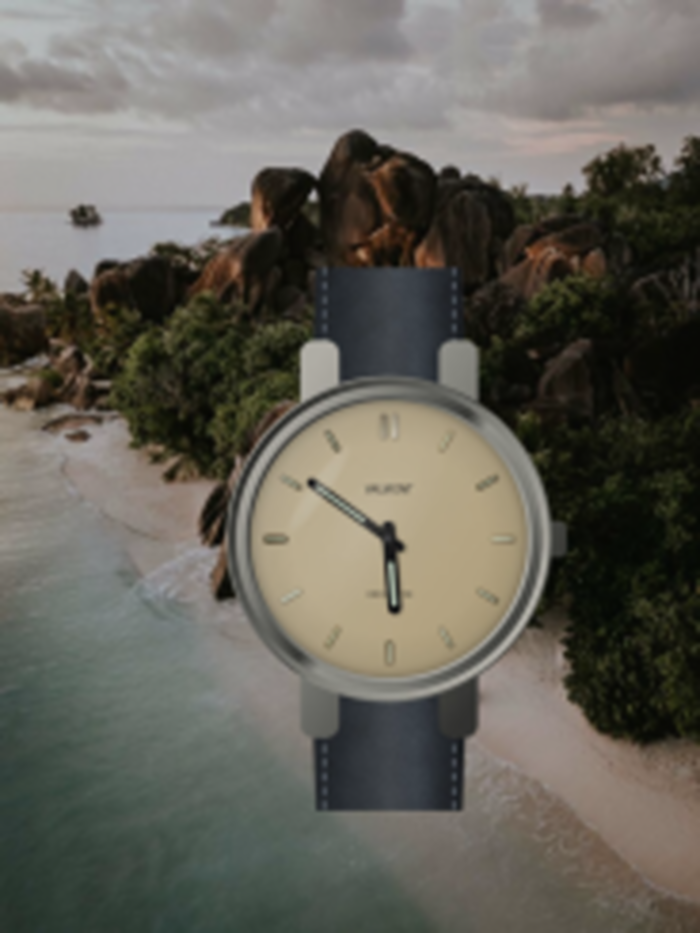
**5:51**
